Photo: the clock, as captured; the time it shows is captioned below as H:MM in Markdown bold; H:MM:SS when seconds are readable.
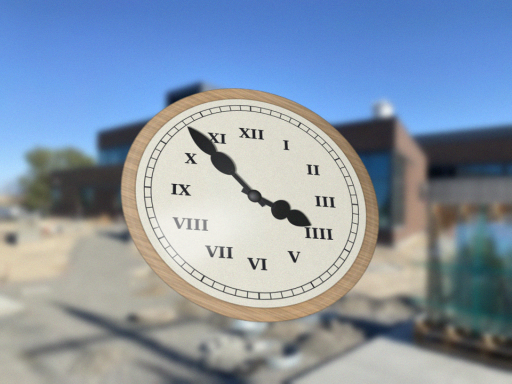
**3:53**
